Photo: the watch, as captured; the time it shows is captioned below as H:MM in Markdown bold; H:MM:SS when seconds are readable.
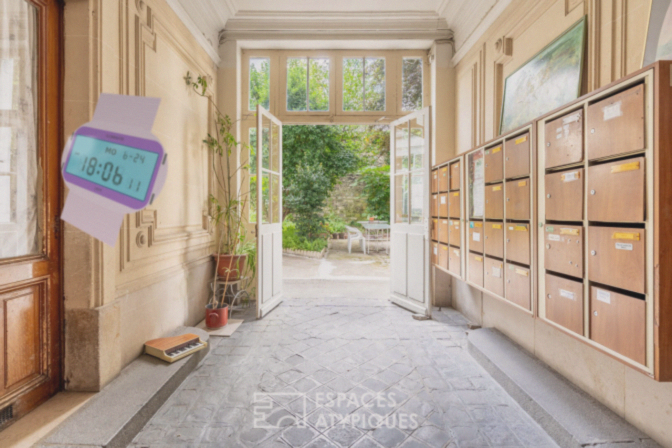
**18:06:11**
